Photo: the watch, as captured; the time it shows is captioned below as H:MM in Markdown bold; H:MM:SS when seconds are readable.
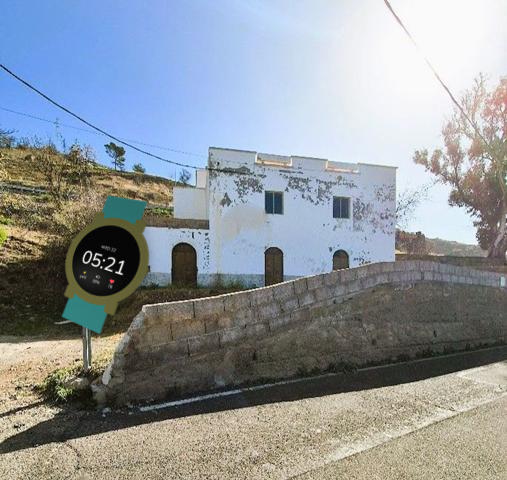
**5:21**
